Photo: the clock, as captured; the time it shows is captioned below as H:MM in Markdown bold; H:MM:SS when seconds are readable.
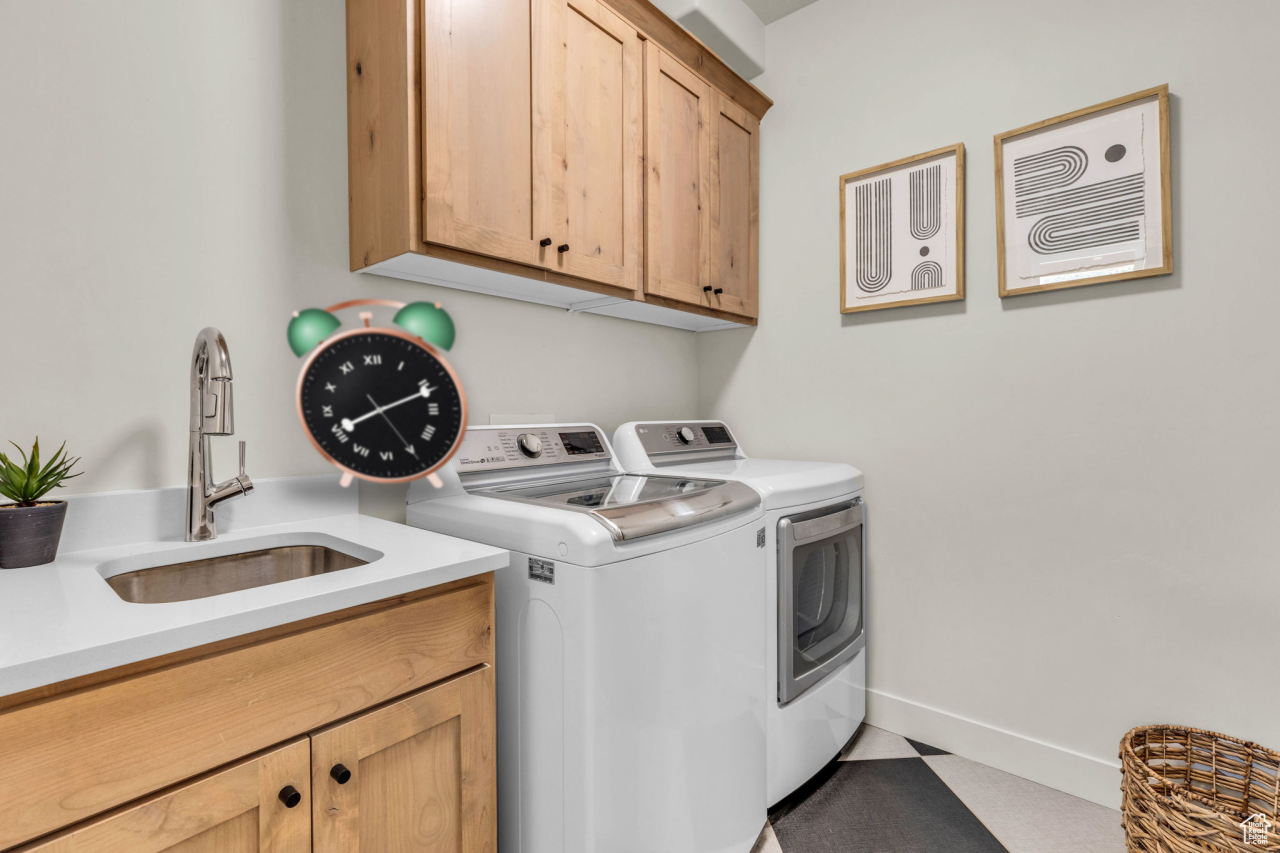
**8:11:25**
